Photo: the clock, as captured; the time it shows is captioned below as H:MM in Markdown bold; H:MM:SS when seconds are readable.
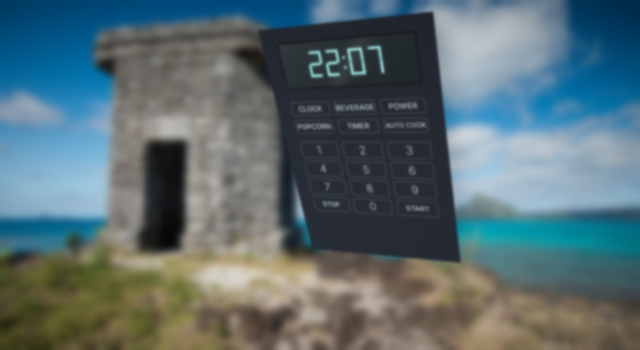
**22:07**
